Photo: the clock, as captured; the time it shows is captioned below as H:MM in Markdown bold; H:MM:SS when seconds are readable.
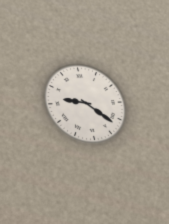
**9:22**
